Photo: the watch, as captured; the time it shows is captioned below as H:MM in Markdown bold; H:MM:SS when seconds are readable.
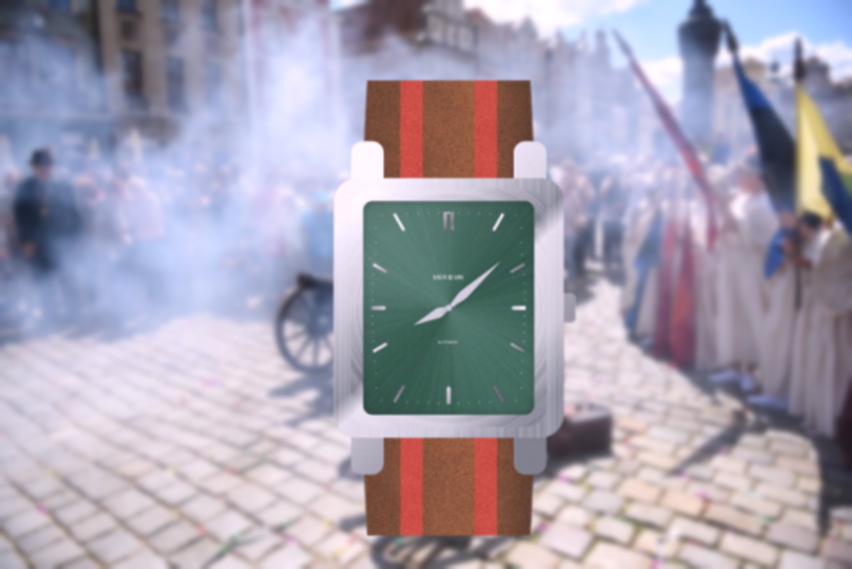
**8:08**
